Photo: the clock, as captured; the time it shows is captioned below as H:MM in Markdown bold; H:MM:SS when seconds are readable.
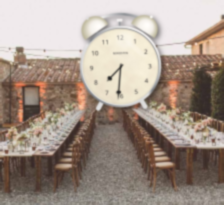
**7:31**
